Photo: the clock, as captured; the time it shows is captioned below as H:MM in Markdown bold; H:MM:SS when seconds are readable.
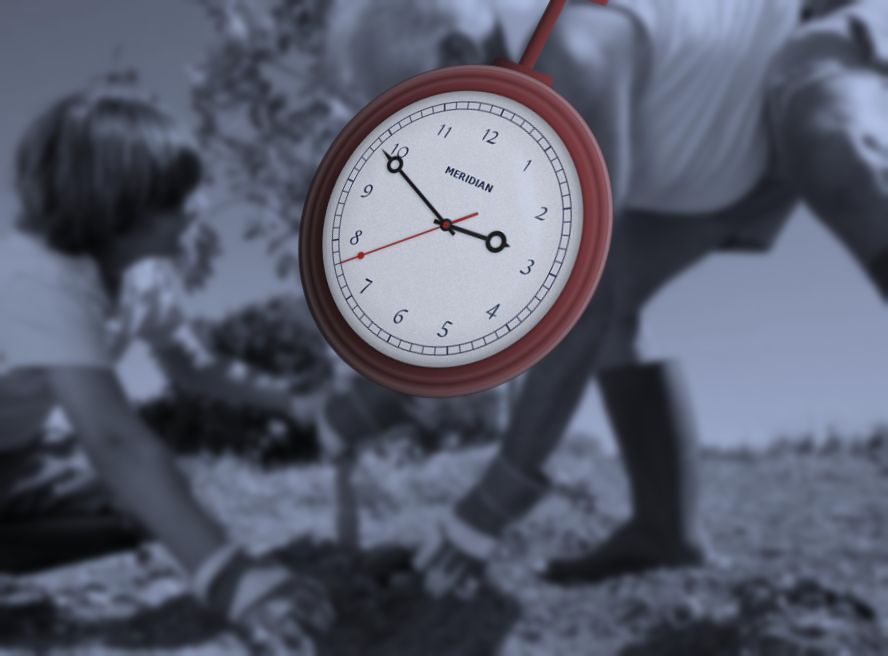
**2:48:38**
